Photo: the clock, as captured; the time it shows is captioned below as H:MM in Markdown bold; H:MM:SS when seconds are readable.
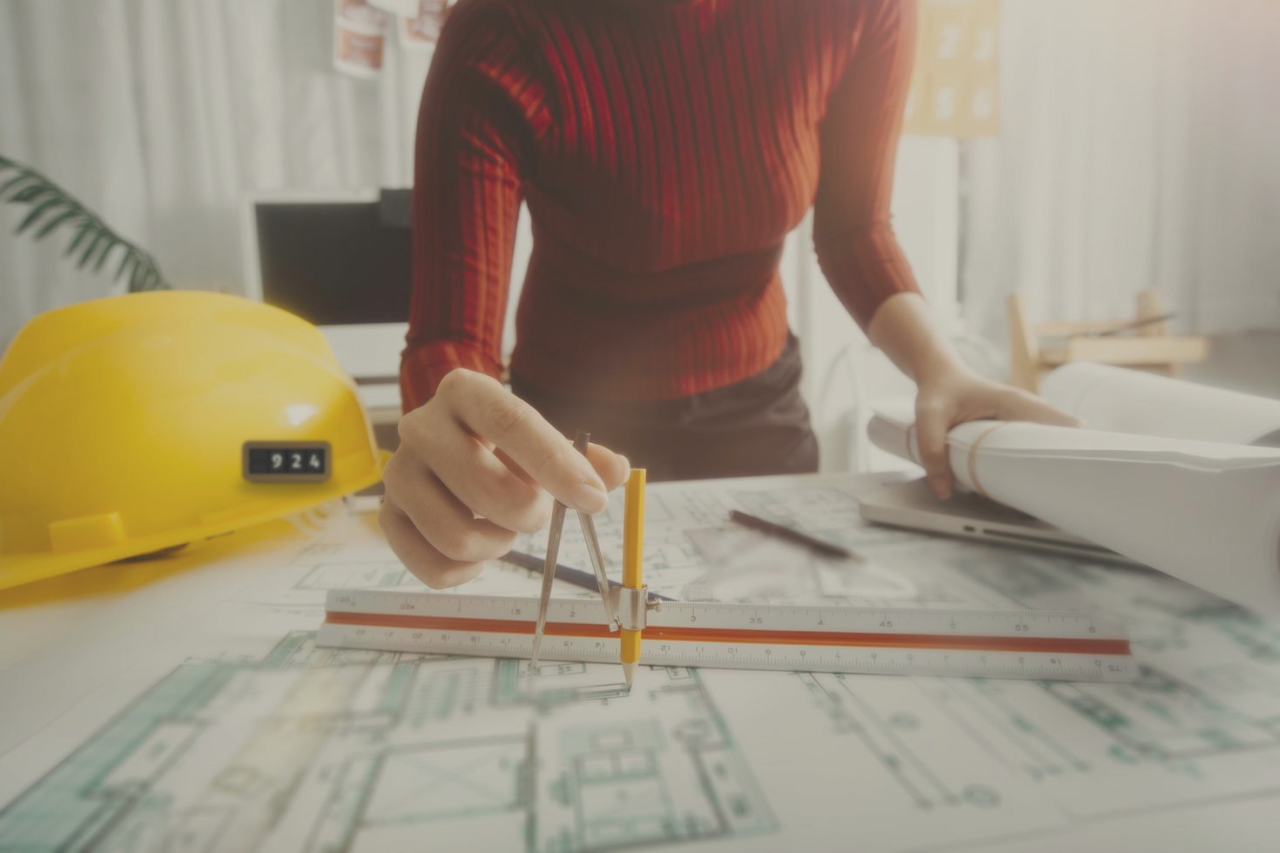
**9:24**
